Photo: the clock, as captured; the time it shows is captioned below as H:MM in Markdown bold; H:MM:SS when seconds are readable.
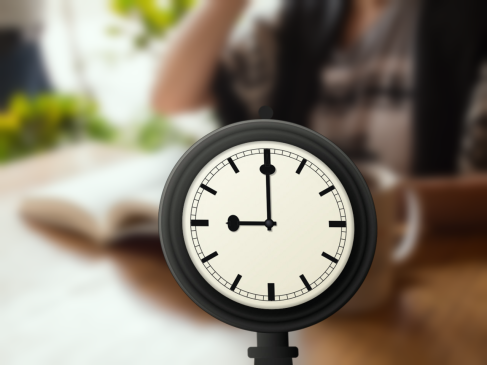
**9:00**
